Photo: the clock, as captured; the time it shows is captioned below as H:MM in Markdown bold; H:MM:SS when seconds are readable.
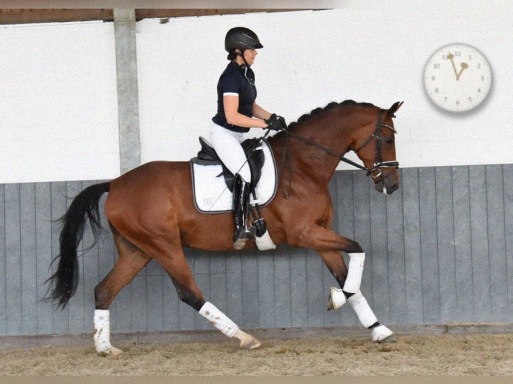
**12:57**
